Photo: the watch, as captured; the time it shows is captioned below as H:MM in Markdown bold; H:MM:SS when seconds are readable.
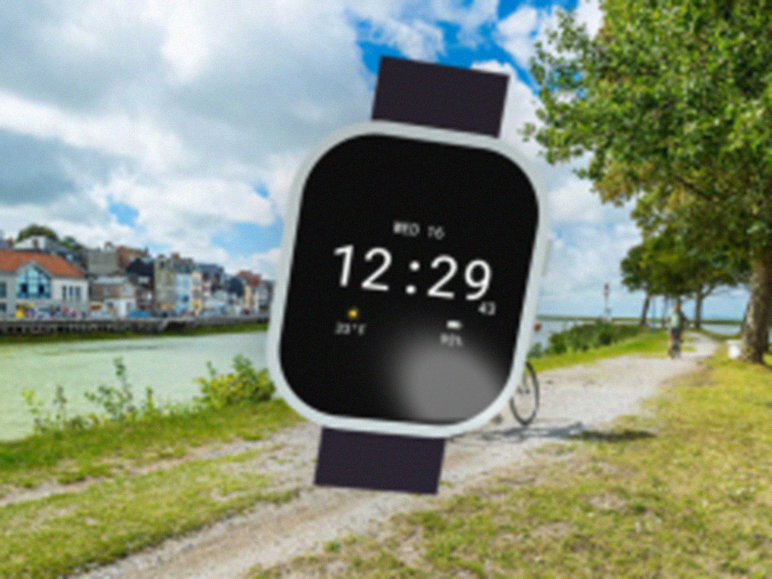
**12:29**
